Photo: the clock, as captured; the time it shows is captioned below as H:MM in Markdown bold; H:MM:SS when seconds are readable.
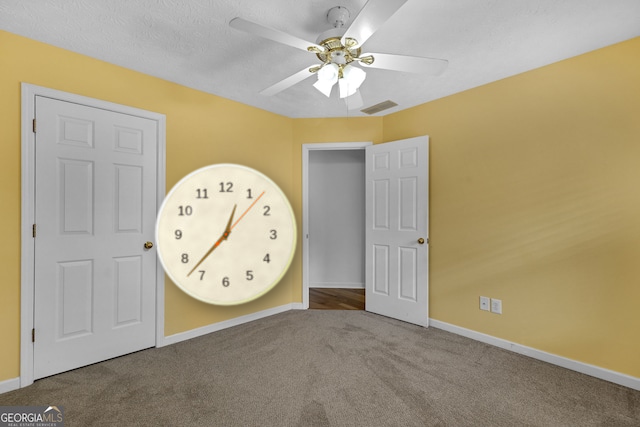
**12:37:07**
